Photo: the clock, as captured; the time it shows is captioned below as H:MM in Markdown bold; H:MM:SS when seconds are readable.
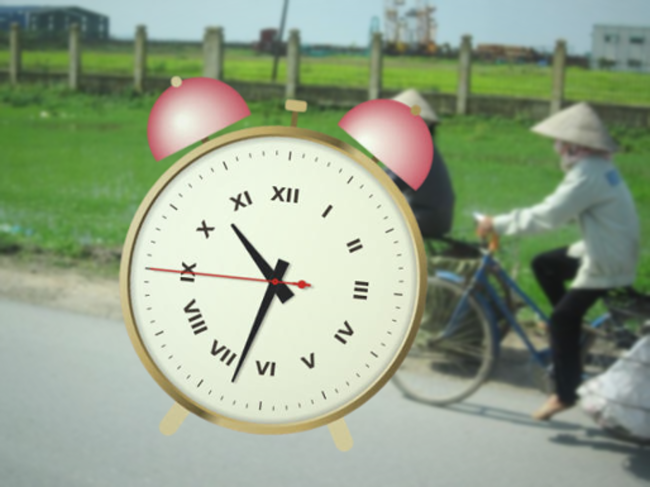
**10:32:45**
